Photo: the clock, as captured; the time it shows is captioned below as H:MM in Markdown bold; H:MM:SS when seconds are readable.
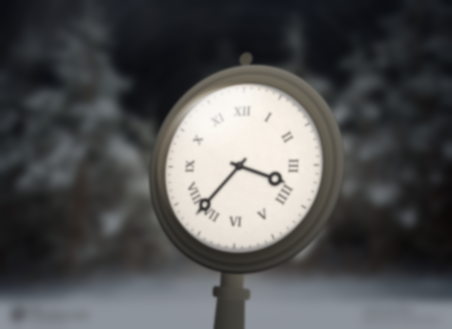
**3:37**
